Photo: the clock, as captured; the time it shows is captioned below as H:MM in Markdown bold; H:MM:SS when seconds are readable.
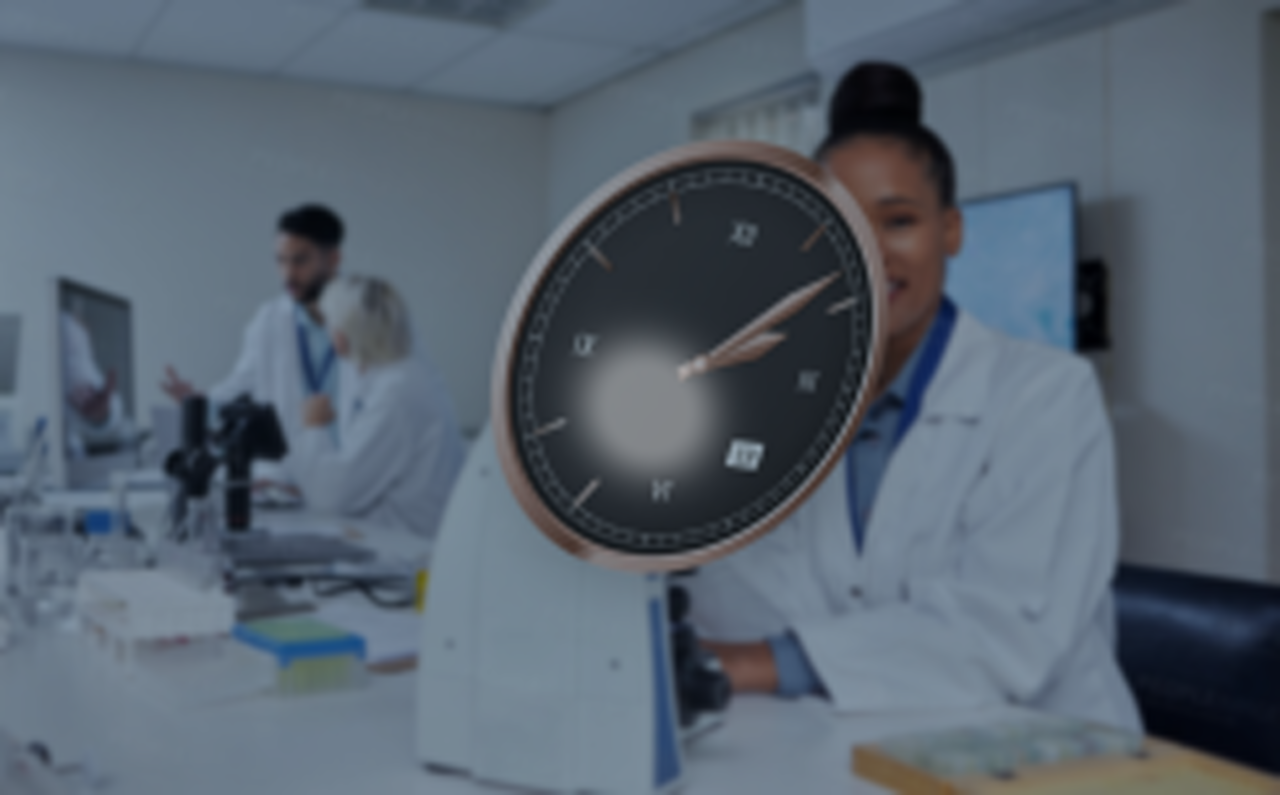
**2:08**
